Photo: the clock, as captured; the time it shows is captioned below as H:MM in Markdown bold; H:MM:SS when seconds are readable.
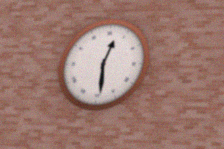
**12:29**
